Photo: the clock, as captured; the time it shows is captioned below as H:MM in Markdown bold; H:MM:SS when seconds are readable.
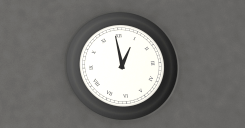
**12:59**
